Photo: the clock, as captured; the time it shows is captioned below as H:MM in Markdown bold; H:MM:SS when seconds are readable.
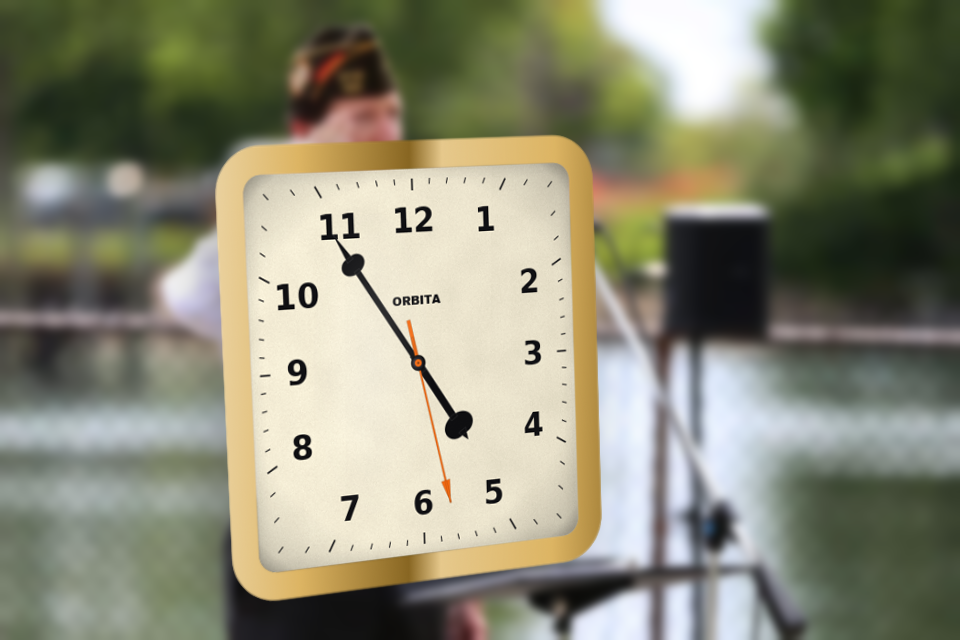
**4:54:28**
